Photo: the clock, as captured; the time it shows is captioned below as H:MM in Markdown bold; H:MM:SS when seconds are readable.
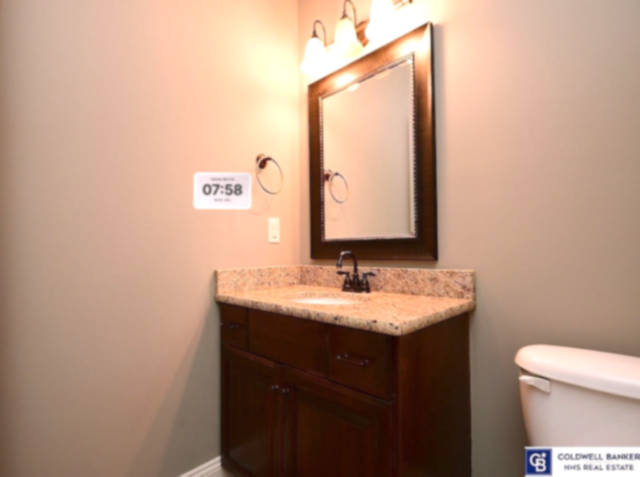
**7:58**
